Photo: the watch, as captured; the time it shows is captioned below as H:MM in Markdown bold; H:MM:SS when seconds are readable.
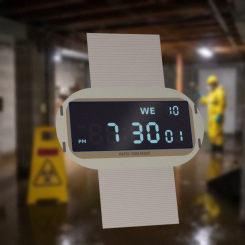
**7:30:01**
